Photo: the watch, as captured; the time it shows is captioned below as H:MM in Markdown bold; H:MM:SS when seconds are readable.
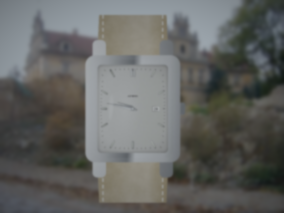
**9:47**
